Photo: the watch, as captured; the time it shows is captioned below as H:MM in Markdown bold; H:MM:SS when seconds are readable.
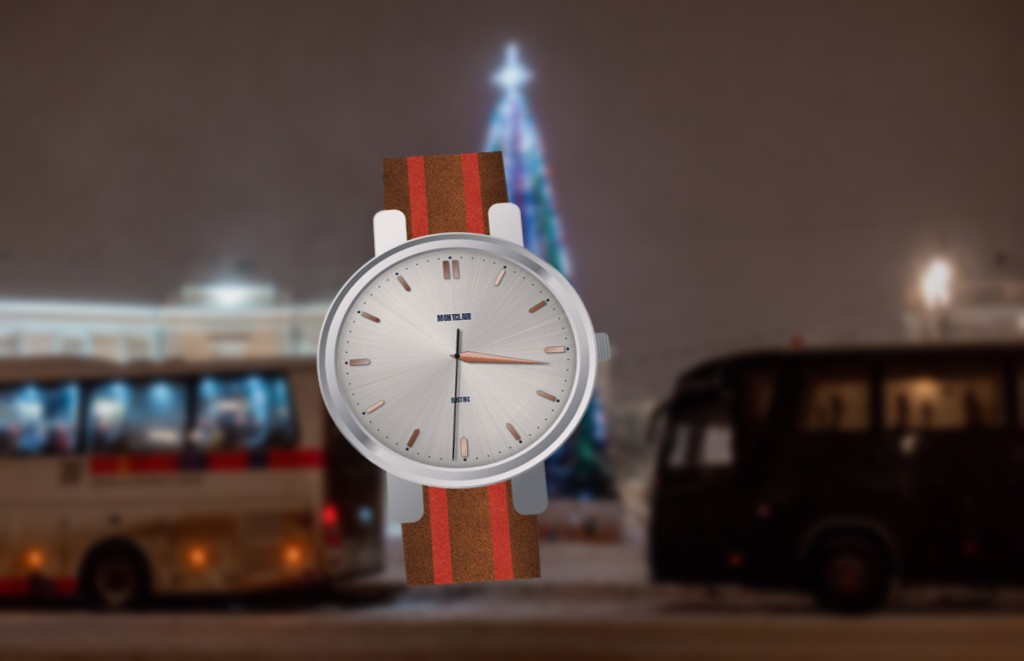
**3:16:31**
